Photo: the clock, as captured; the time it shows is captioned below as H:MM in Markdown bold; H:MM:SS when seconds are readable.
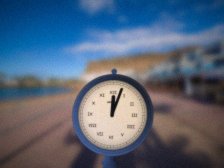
**12:03**
